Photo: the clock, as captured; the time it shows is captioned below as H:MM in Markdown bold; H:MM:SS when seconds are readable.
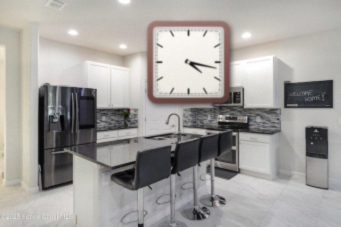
**4:17**
